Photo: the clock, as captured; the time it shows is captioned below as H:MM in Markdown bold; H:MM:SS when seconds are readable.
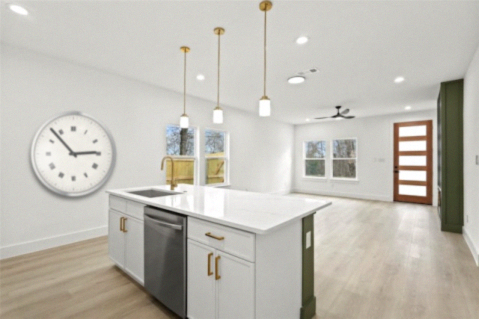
**2:53**
